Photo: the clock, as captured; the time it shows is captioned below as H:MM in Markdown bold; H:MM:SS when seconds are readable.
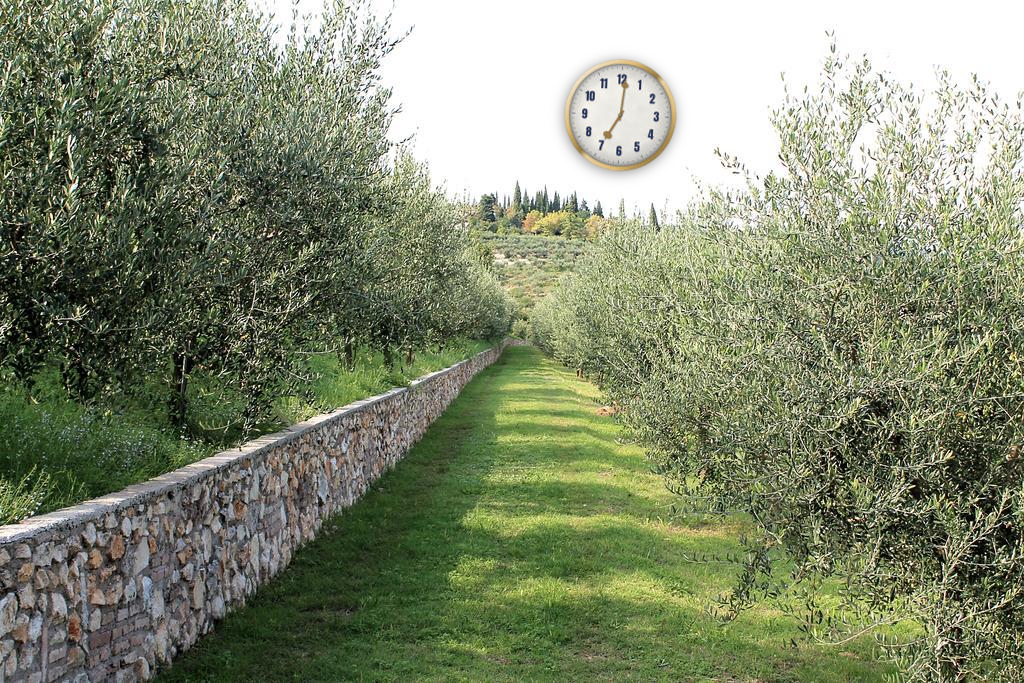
**7:01**
